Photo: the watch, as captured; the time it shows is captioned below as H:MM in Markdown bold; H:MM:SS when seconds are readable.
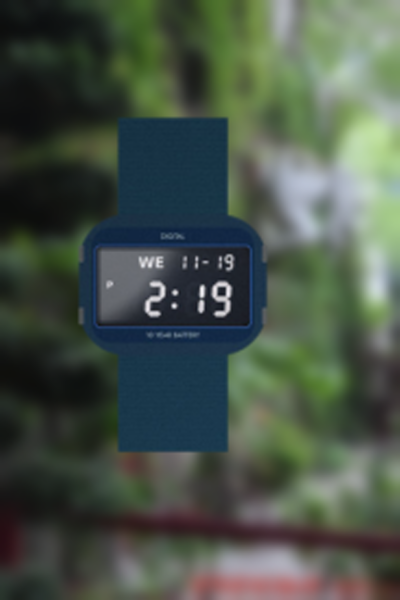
**2:19**
